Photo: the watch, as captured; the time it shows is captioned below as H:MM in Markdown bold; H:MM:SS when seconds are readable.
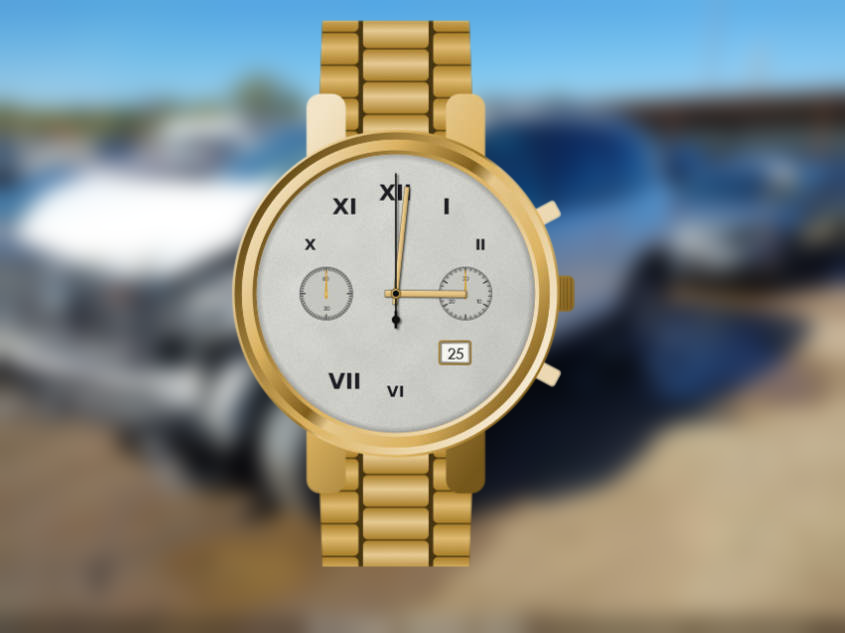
**3:01**
